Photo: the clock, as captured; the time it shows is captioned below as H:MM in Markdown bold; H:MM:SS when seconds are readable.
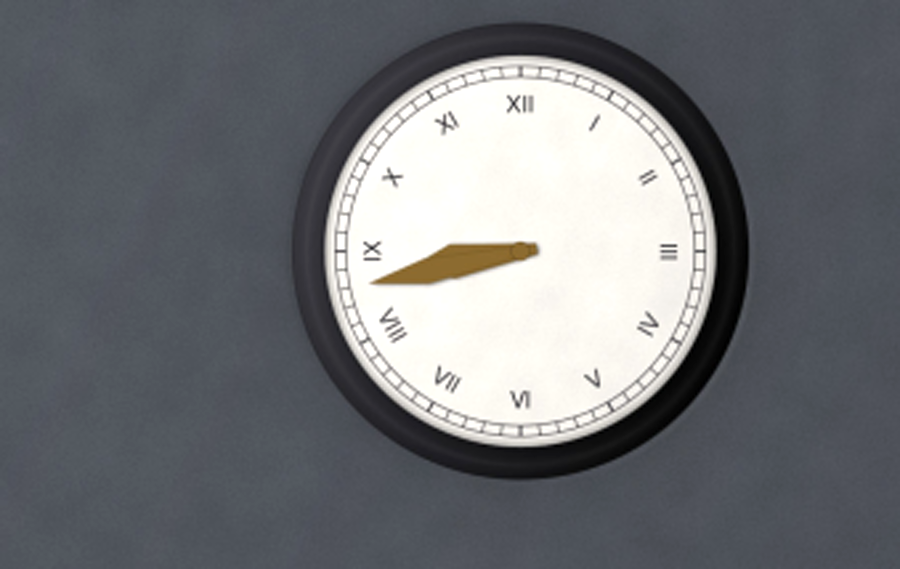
**8:43**
